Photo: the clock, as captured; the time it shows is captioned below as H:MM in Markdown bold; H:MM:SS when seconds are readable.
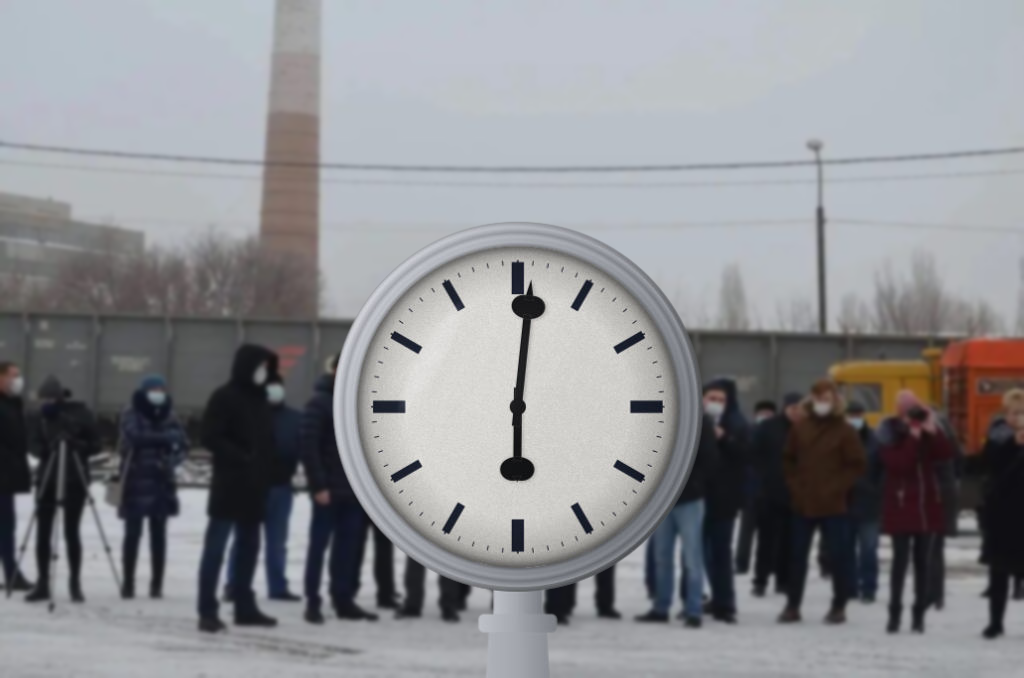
**6:01**
